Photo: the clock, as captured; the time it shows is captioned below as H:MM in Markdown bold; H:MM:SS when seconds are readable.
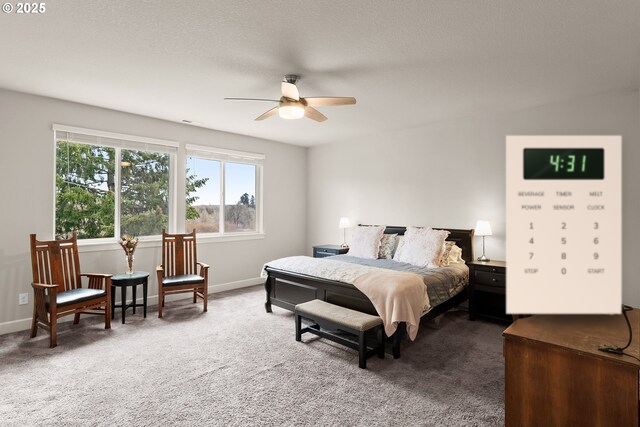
**4:31**
